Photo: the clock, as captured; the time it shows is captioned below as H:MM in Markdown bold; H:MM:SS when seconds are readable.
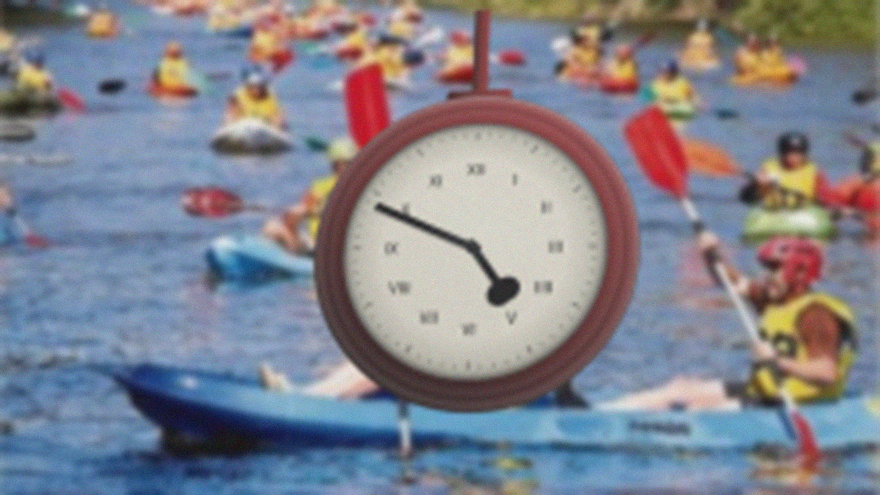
**4:49**
